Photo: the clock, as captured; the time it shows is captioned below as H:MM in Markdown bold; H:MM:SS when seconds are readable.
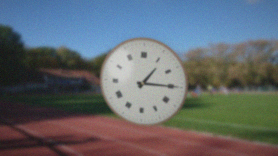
**1:15**
